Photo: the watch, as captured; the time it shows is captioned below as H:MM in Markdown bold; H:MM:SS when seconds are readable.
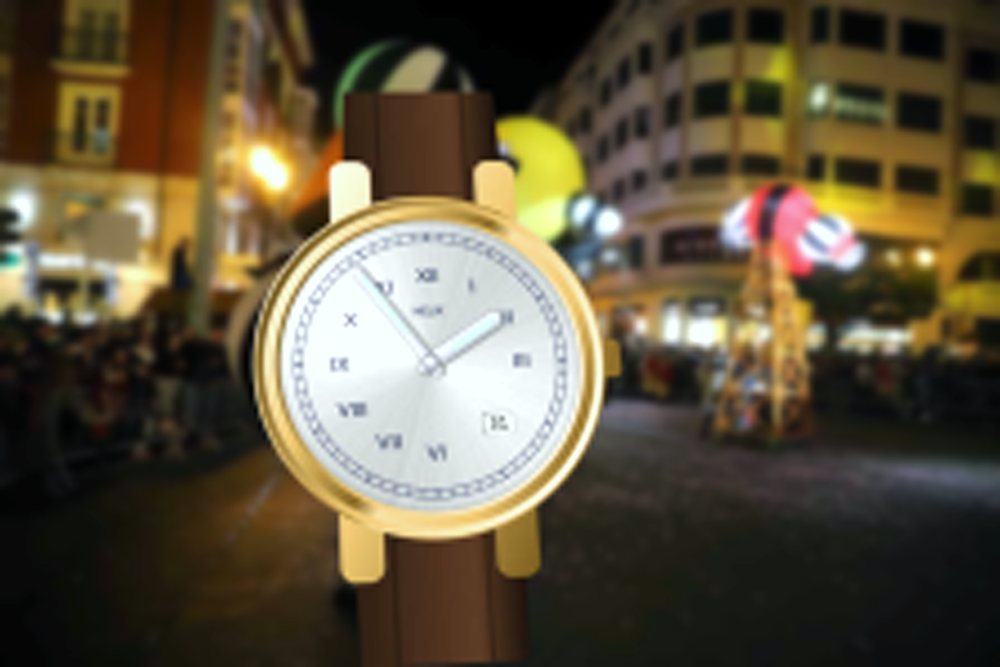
**1:54**
